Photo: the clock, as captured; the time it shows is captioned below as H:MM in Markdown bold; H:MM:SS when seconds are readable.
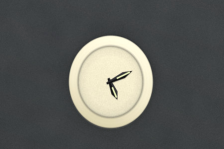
**5:11**
